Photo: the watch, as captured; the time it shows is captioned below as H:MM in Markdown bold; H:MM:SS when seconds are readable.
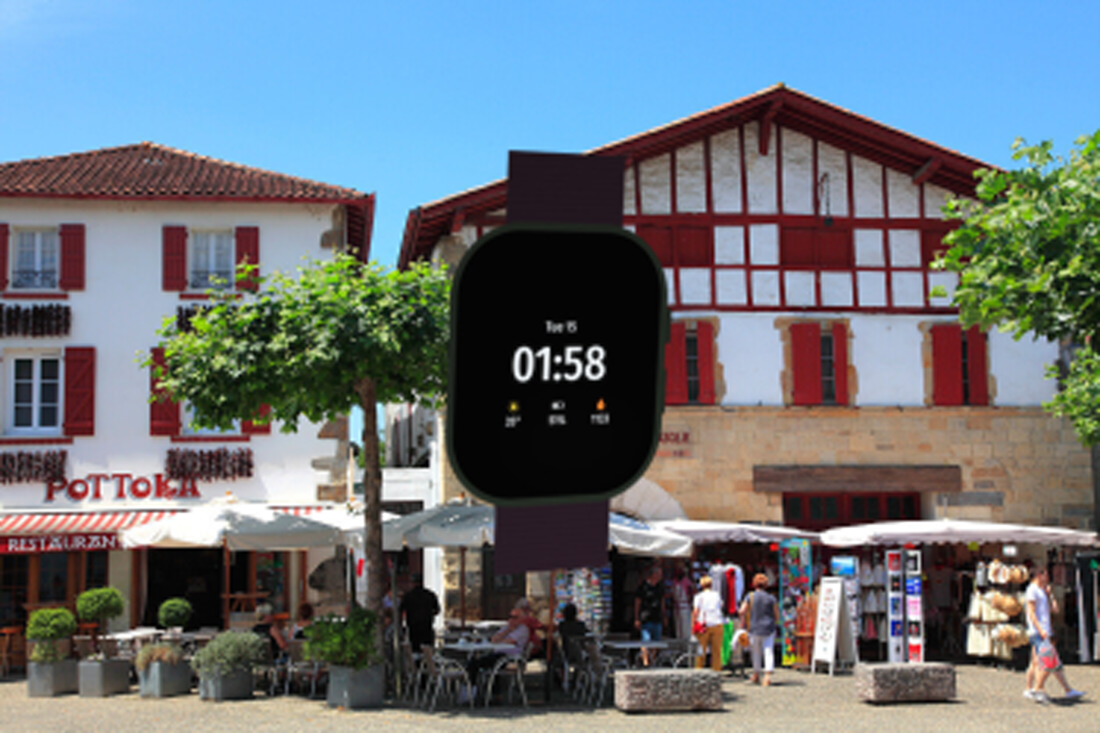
**1:58**
